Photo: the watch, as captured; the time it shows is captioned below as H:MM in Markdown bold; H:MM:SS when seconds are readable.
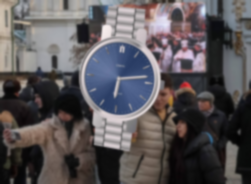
**6:13**
